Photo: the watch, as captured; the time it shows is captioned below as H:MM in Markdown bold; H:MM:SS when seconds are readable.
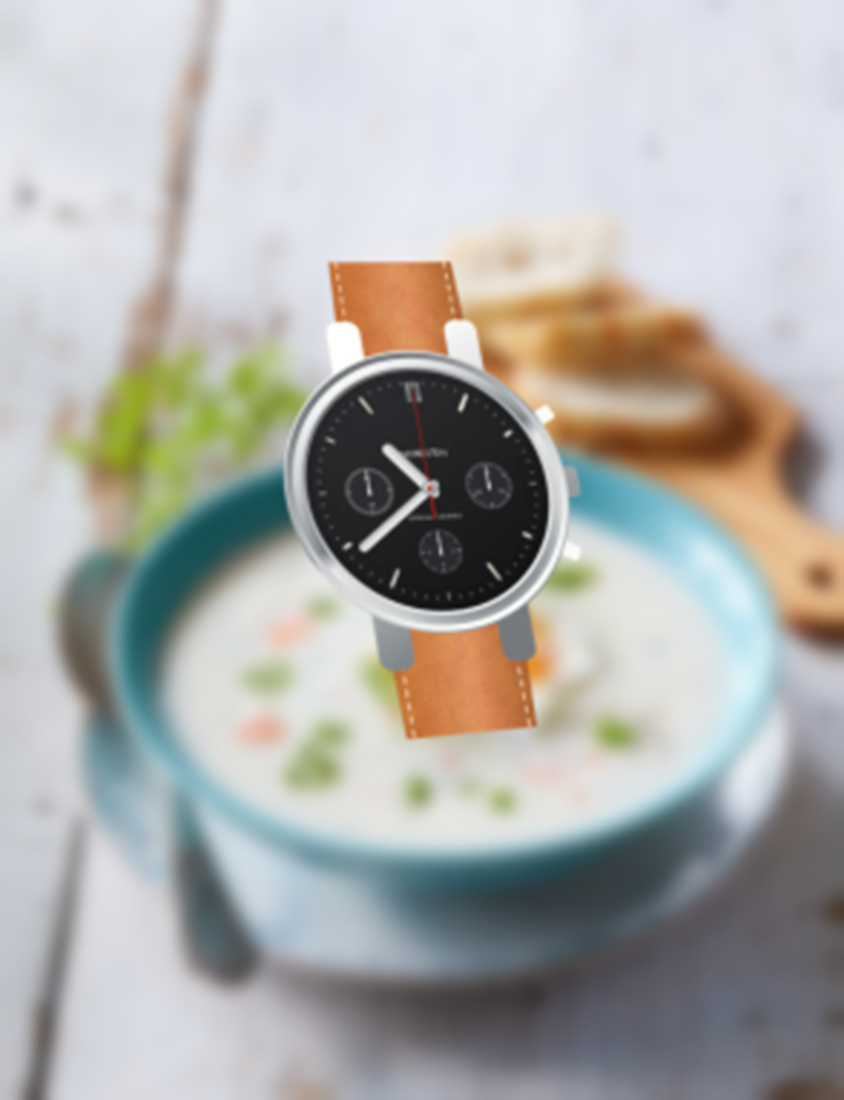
**10:39**
